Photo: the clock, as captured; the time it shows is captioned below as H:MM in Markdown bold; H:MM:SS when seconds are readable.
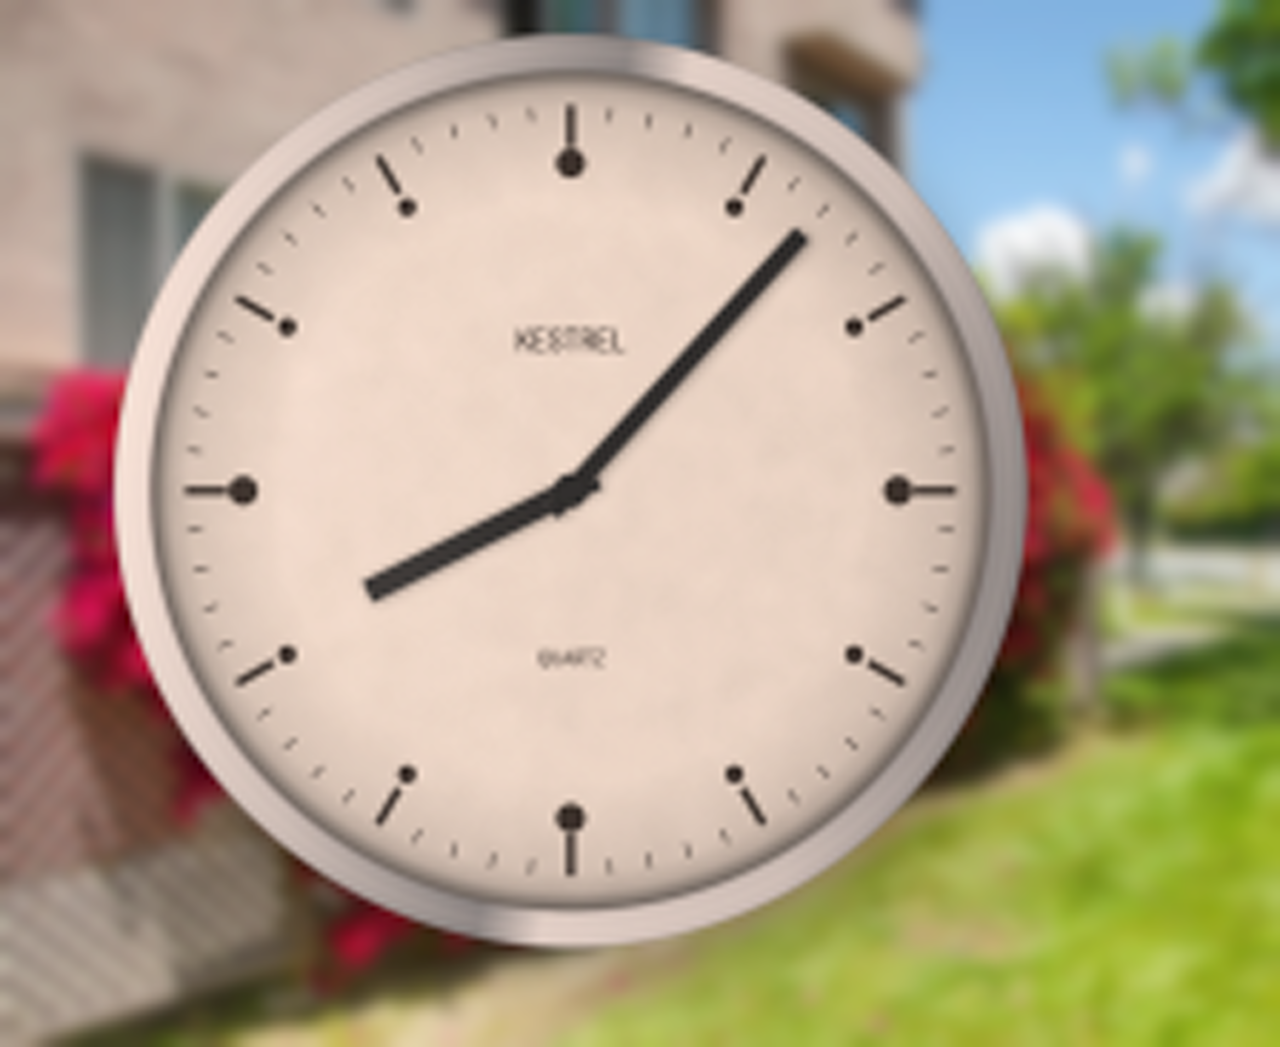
**8:07**
